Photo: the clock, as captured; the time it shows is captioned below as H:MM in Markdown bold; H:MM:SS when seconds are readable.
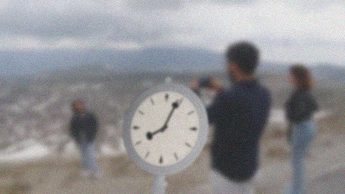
**8:04**
